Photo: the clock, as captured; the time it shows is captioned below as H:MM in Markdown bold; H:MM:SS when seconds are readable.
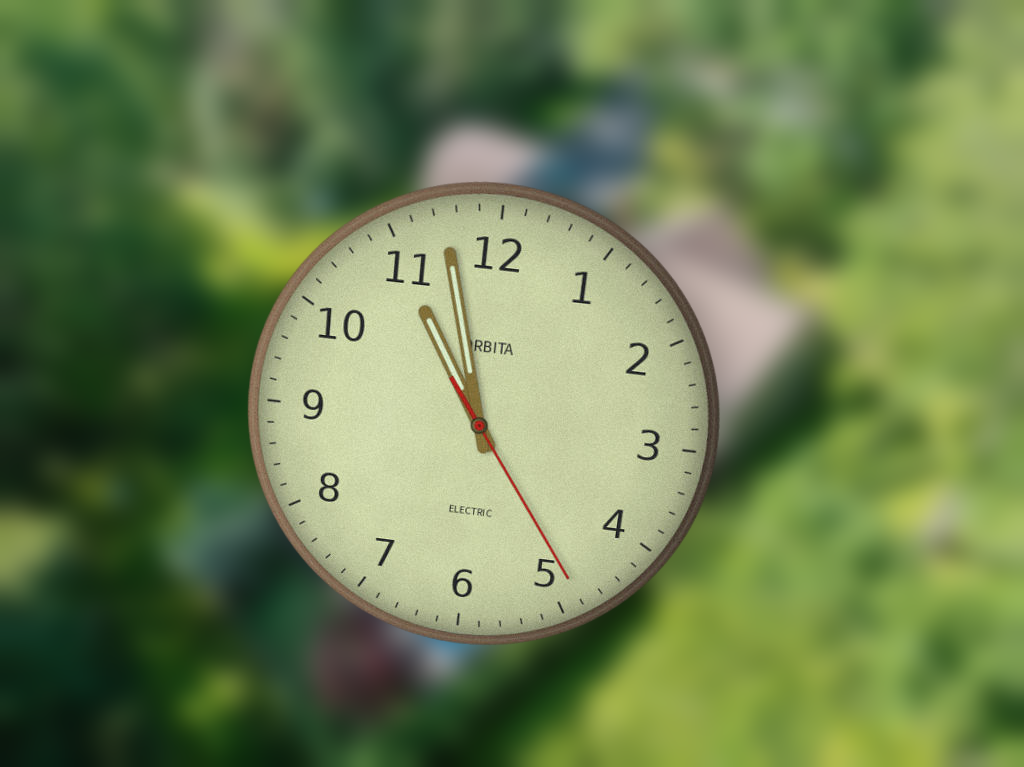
**10:57:24**
